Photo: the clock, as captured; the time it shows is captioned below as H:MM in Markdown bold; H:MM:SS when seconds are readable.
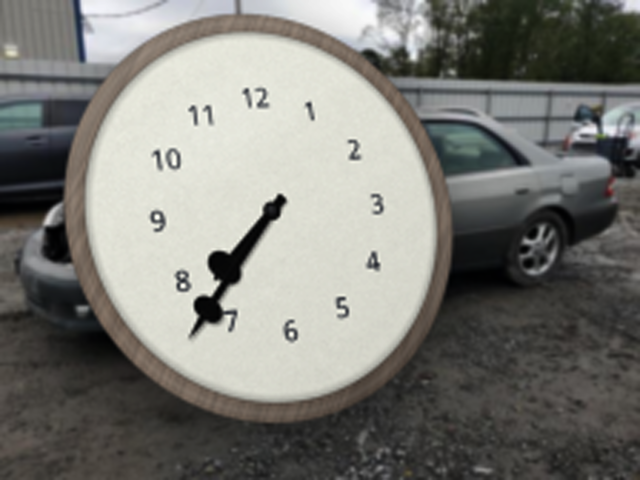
**7:37**
